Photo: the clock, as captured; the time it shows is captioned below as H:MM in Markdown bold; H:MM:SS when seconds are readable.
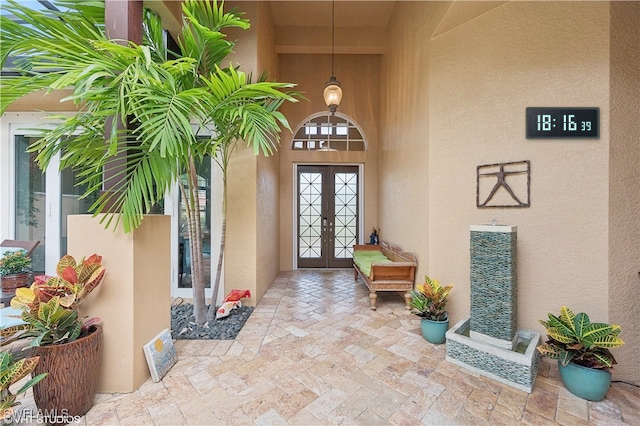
**18:16:39**
